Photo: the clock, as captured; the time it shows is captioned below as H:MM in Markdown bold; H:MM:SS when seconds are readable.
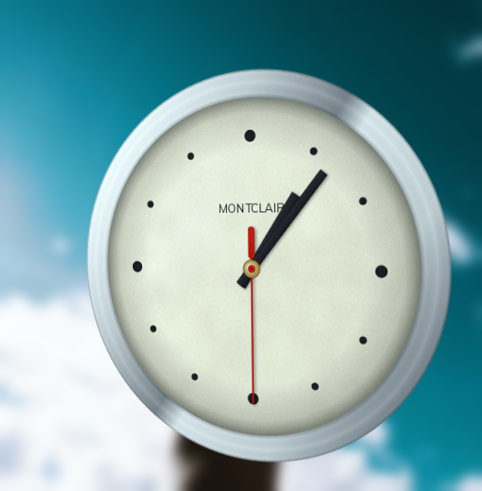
**1:06:30**
